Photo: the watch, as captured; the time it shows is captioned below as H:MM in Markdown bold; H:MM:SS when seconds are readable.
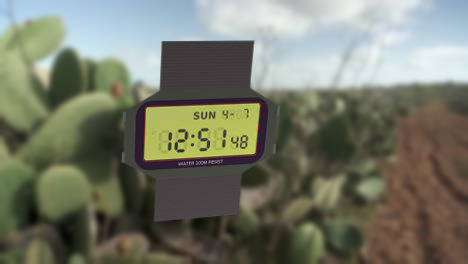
**12:51:48**
